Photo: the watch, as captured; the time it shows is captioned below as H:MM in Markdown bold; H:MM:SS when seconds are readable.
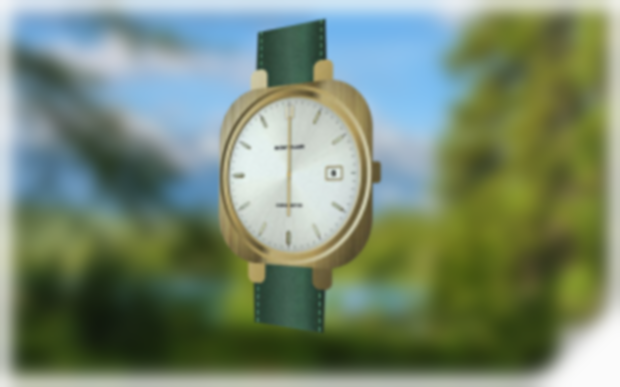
**6:00**
